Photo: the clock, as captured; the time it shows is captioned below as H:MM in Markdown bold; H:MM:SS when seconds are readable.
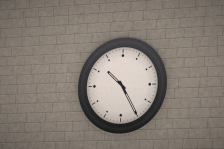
**10:25**
